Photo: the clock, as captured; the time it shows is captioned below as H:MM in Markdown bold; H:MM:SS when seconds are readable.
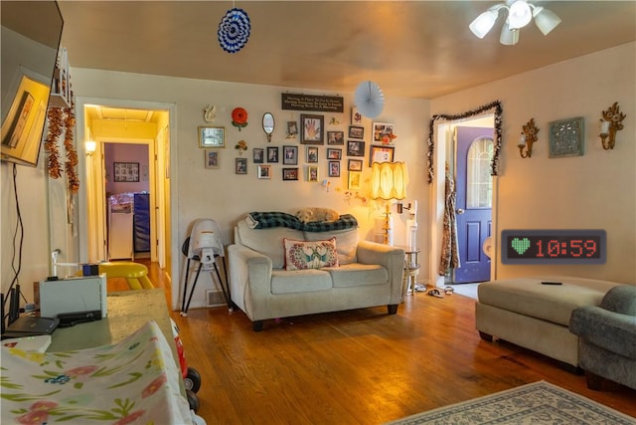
**10:59**
